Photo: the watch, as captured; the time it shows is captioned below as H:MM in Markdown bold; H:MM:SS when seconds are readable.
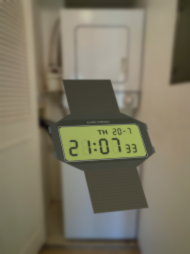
**21:07:33**
